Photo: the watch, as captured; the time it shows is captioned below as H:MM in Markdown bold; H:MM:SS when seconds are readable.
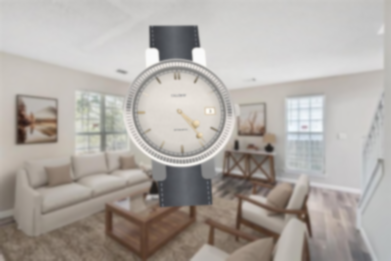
**4:24**
